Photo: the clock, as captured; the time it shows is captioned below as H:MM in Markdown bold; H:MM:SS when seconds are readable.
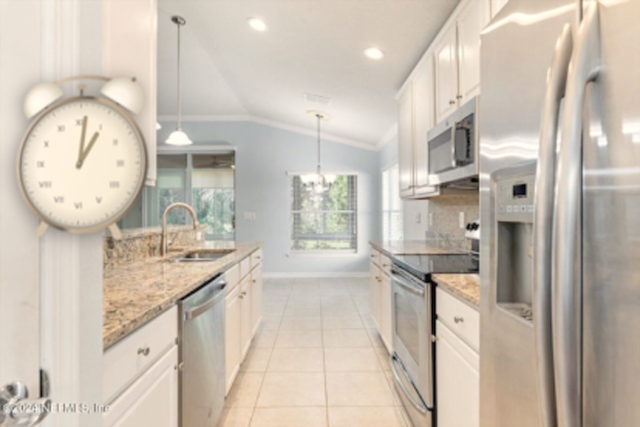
**1:01**
